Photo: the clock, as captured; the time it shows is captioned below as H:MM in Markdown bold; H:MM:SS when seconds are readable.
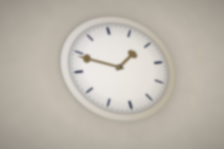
**1:49**
